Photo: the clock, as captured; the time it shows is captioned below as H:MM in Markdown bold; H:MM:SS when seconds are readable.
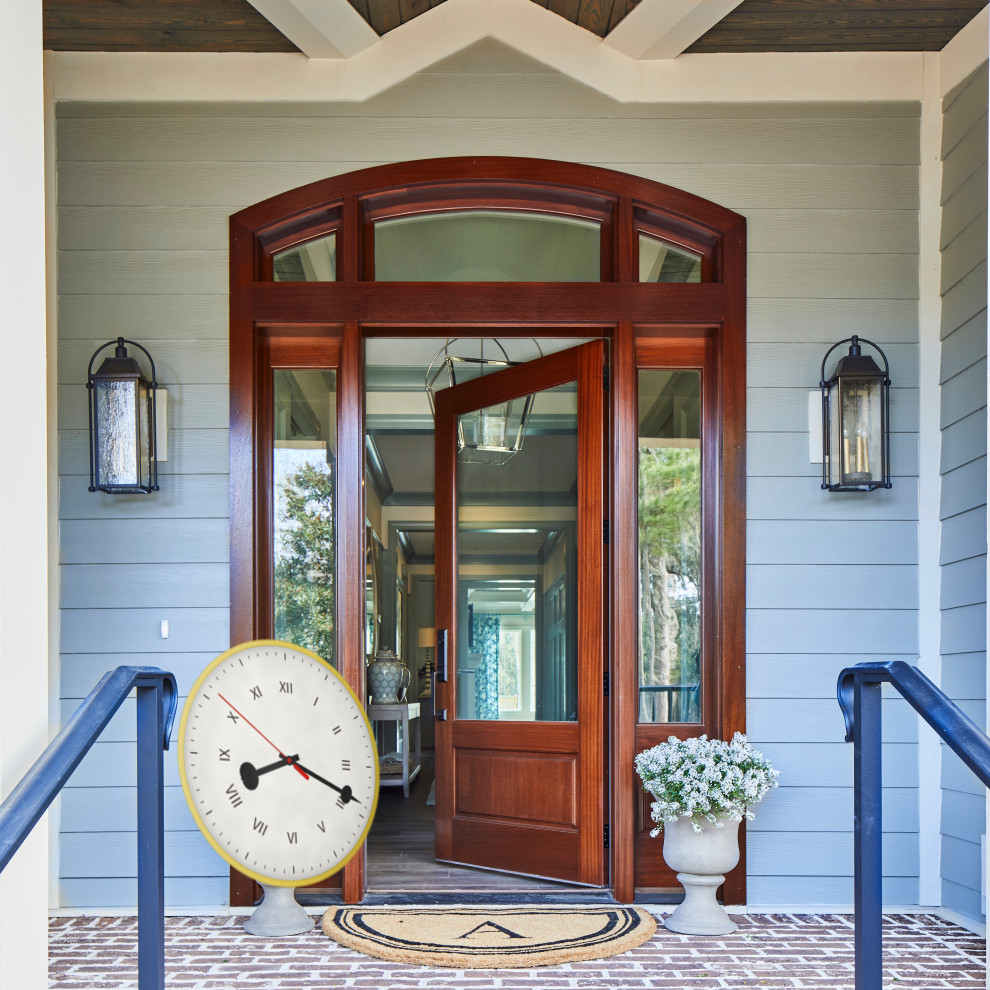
**8:18:51**
